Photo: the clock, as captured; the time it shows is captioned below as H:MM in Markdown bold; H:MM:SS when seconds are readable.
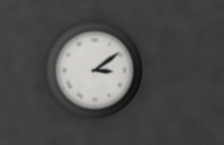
**3:09**
